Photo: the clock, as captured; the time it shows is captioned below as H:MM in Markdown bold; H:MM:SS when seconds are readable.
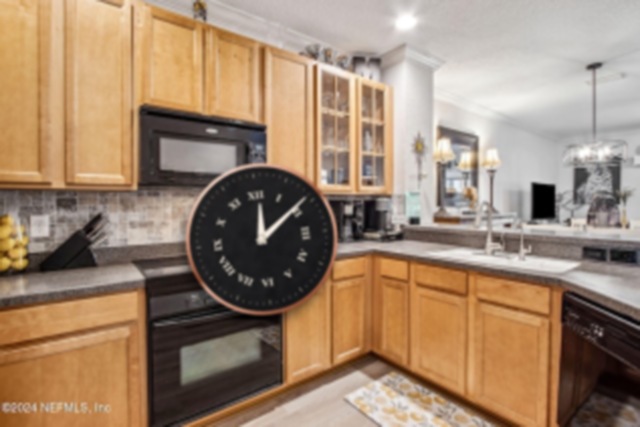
**12:09**
